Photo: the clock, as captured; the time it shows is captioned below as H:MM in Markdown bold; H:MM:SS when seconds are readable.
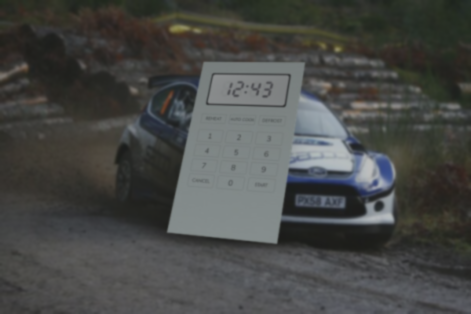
**12:43**
